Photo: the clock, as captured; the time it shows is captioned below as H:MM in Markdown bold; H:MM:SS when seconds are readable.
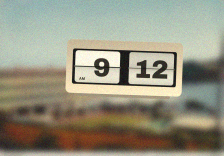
**9:12**
